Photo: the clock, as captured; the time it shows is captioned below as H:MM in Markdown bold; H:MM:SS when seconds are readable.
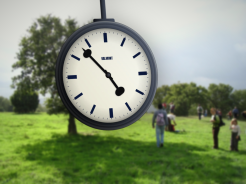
**4:53**
